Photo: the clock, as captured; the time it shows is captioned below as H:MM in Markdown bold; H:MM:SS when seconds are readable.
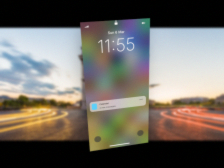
**11:55**
